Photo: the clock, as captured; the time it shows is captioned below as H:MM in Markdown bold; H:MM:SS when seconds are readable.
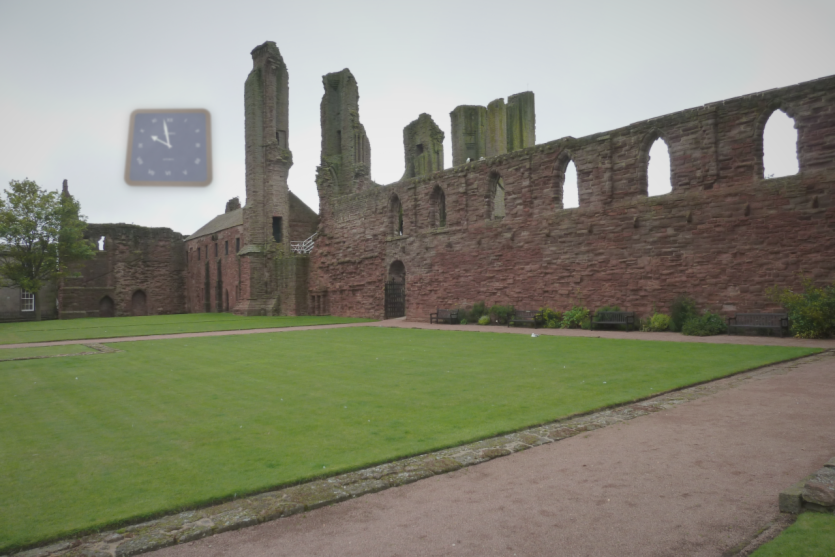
**9:58**
